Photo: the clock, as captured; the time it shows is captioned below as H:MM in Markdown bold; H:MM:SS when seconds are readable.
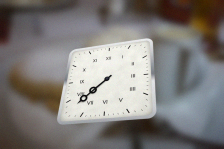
**7:38**
